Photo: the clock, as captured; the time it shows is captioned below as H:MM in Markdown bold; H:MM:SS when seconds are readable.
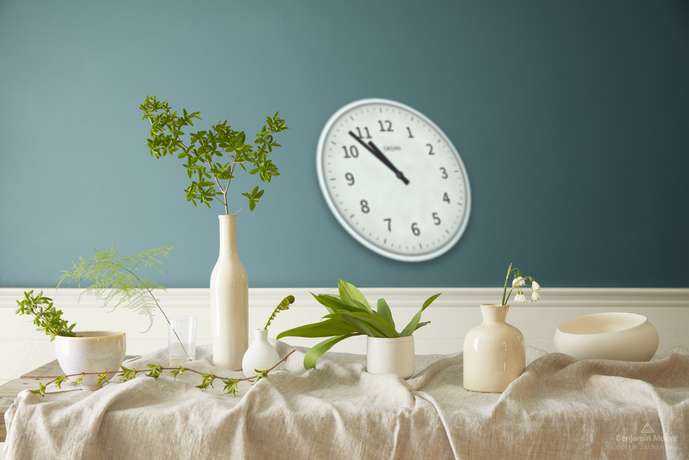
**10:53**
